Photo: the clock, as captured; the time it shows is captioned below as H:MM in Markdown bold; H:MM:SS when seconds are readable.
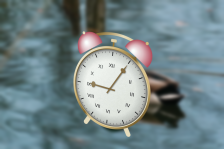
**9:05**
